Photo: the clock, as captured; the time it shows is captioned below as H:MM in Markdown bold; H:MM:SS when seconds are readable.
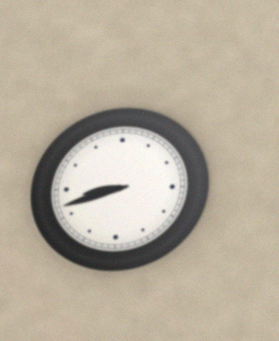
**8:42**
